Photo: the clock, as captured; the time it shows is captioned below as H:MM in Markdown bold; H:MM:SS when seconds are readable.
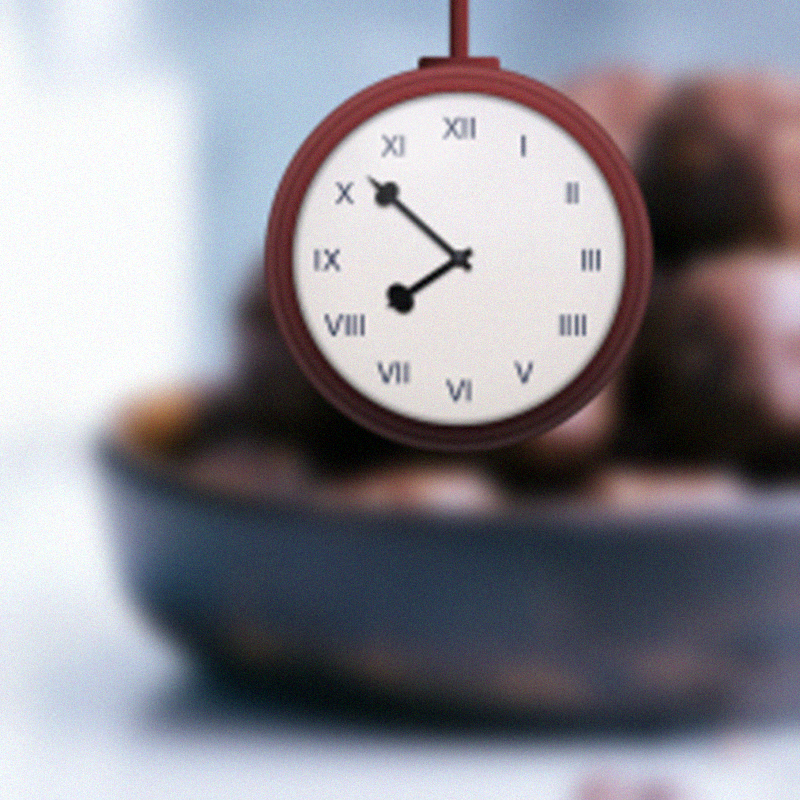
**7:52**
